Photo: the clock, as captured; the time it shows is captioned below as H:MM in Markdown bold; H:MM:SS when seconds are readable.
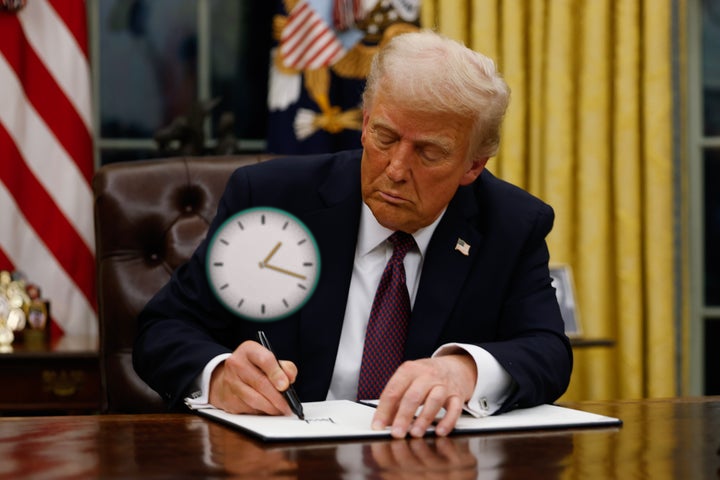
**1:18**
